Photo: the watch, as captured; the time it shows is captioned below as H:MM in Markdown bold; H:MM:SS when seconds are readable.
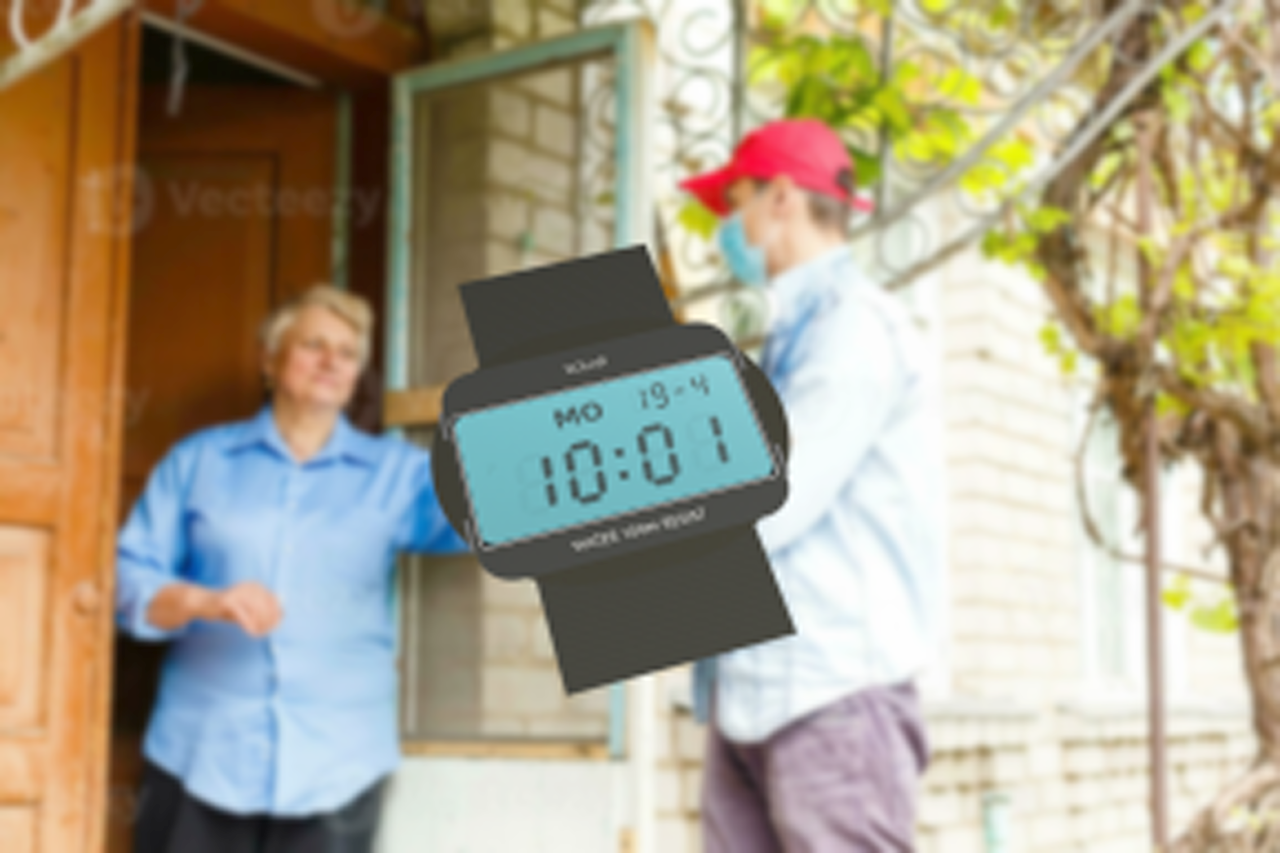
**10:01**
